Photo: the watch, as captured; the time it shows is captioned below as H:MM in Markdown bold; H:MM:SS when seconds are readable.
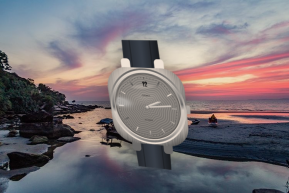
**2:14**
